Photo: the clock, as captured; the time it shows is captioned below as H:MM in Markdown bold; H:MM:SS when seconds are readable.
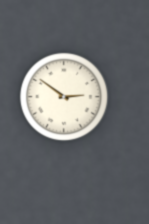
**2:51**
